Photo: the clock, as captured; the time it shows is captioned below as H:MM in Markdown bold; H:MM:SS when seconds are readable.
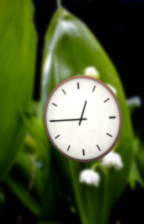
**12:45**
